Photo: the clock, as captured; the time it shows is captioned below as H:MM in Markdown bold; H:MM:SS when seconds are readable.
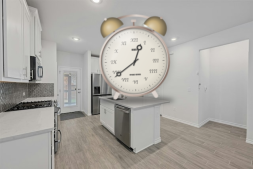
**12:39**
